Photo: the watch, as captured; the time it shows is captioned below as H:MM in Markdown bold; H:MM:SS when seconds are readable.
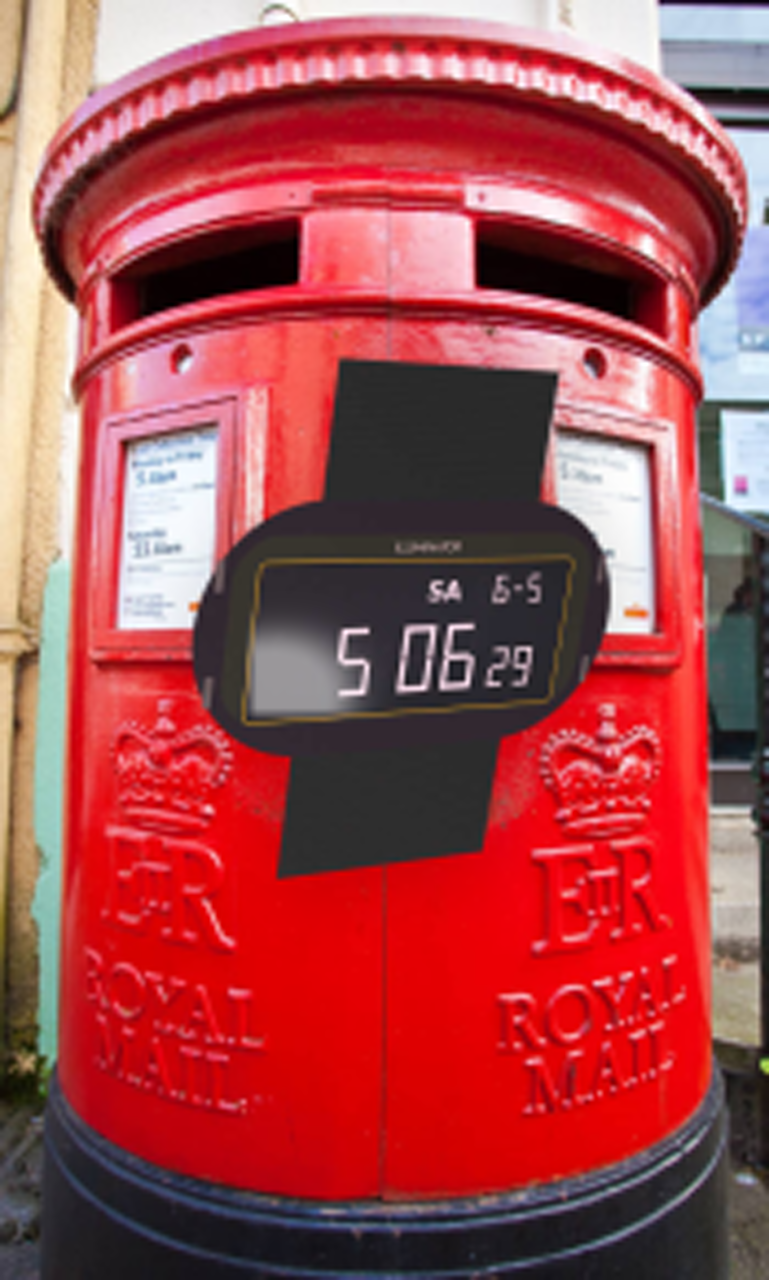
**5:06:29**
